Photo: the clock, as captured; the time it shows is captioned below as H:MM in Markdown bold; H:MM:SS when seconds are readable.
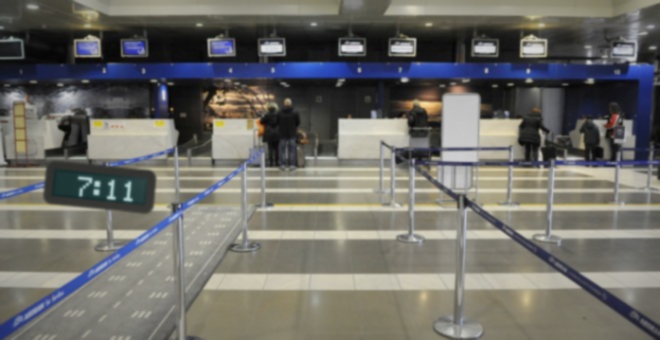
**7:11**
